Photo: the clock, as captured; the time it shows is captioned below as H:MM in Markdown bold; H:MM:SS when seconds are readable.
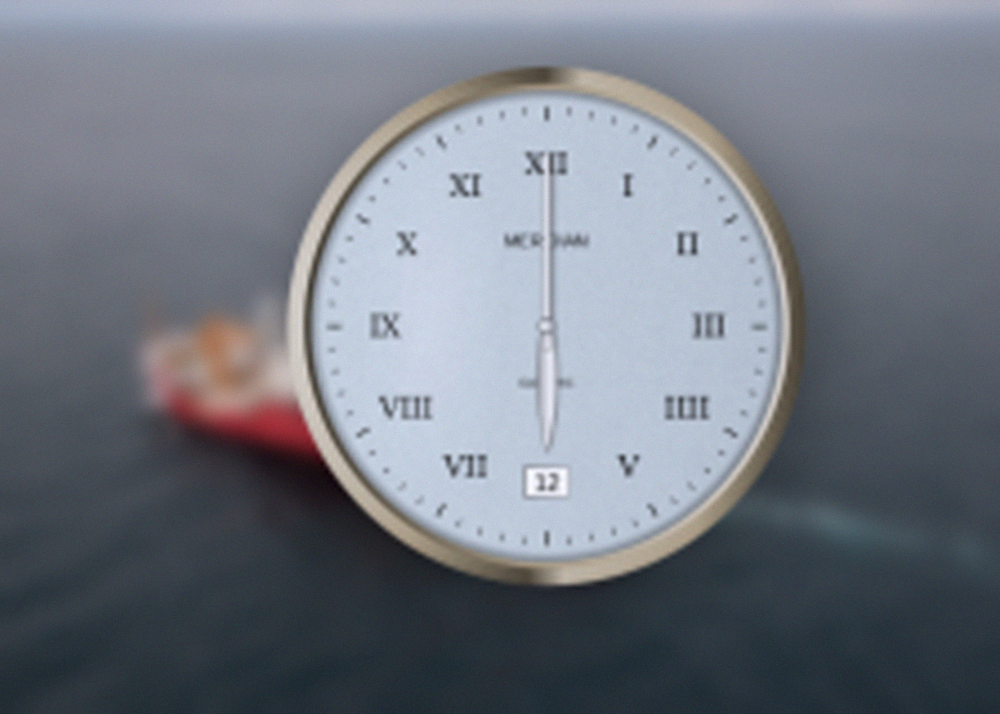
**6:00**
